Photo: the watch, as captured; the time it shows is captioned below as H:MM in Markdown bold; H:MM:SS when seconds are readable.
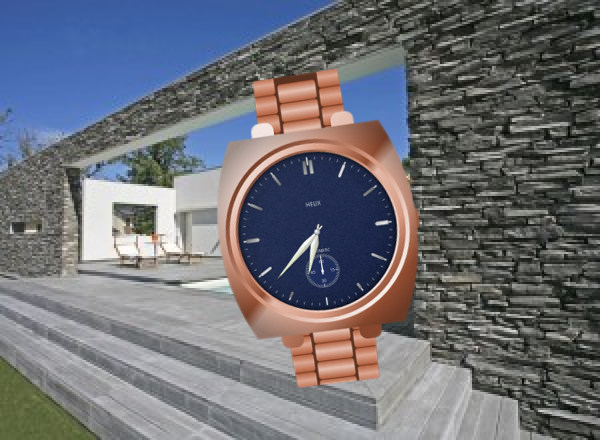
**6:38**
